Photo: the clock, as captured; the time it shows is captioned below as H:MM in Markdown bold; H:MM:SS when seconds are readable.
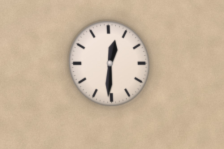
**12:31**
